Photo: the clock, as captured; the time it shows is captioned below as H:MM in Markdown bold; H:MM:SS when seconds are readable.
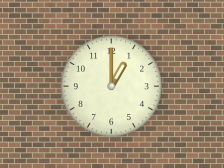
**1:00**
